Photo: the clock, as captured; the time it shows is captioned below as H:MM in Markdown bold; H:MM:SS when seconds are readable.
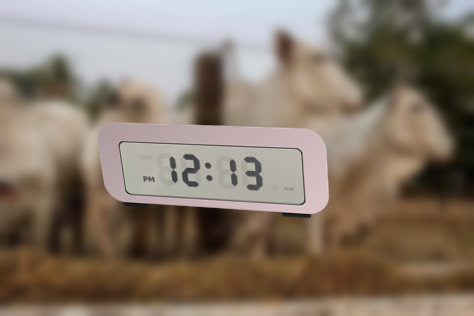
**12:13**
